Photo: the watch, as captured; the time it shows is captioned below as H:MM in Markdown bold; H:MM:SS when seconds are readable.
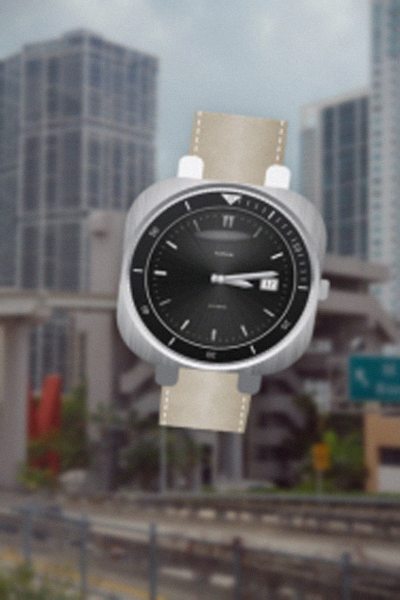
**3:13**
